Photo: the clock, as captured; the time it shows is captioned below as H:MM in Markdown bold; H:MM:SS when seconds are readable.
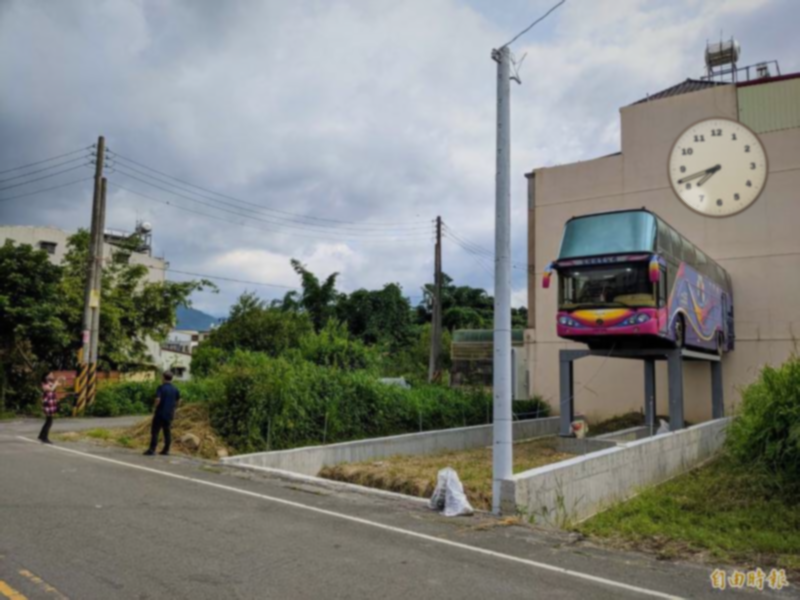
**7:42**
